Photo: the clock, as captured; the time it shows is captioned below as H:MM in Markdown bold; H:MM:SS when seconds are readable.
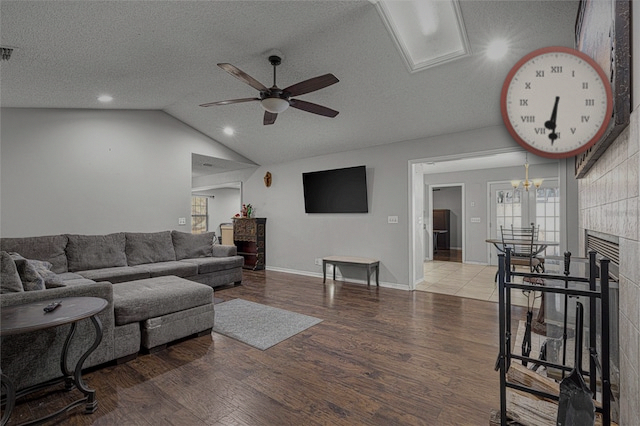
**6:31**
